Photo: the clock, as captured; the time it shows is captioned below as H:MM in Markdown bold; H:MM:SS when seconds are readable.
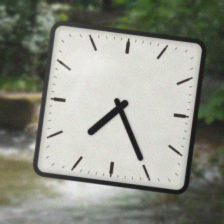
**7:25**
